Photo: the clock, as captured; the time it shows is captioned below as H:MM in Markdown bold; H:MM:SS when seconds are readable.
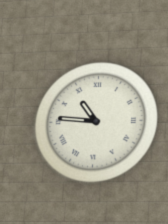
**10:46**
